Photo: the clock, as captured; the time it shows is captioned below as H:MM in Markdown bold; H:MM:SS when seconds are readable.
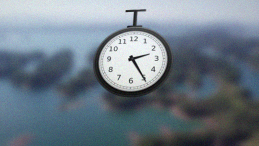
**2:25**
